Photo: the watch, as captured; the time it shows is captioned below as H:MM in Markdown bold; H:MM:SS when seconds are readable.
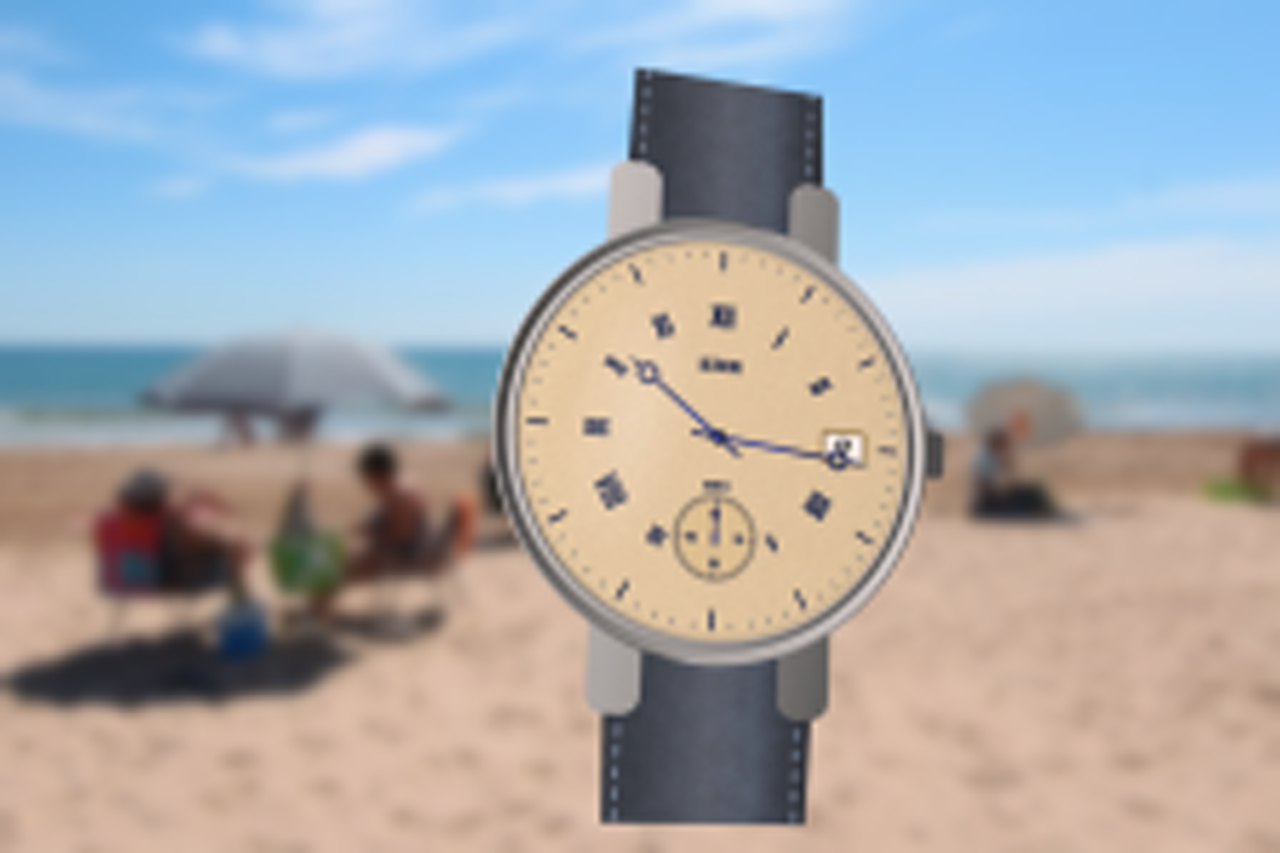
**10:16**
